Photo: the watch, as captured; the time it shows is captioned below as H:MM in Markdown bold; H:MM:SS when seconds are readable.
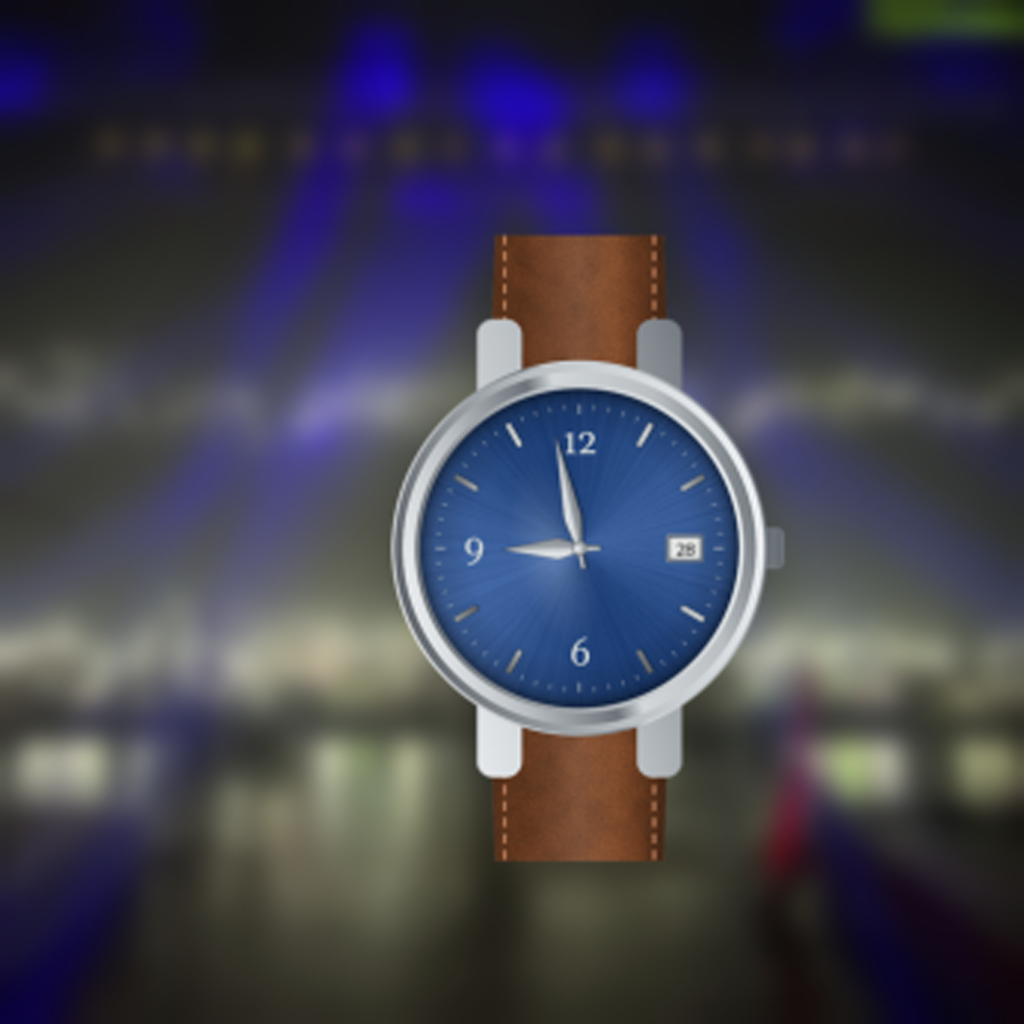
**8:58**
